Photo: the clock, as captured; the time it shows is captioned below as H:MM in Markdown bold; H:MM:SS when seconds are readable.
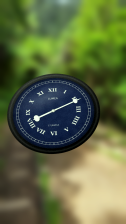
**8:11**
